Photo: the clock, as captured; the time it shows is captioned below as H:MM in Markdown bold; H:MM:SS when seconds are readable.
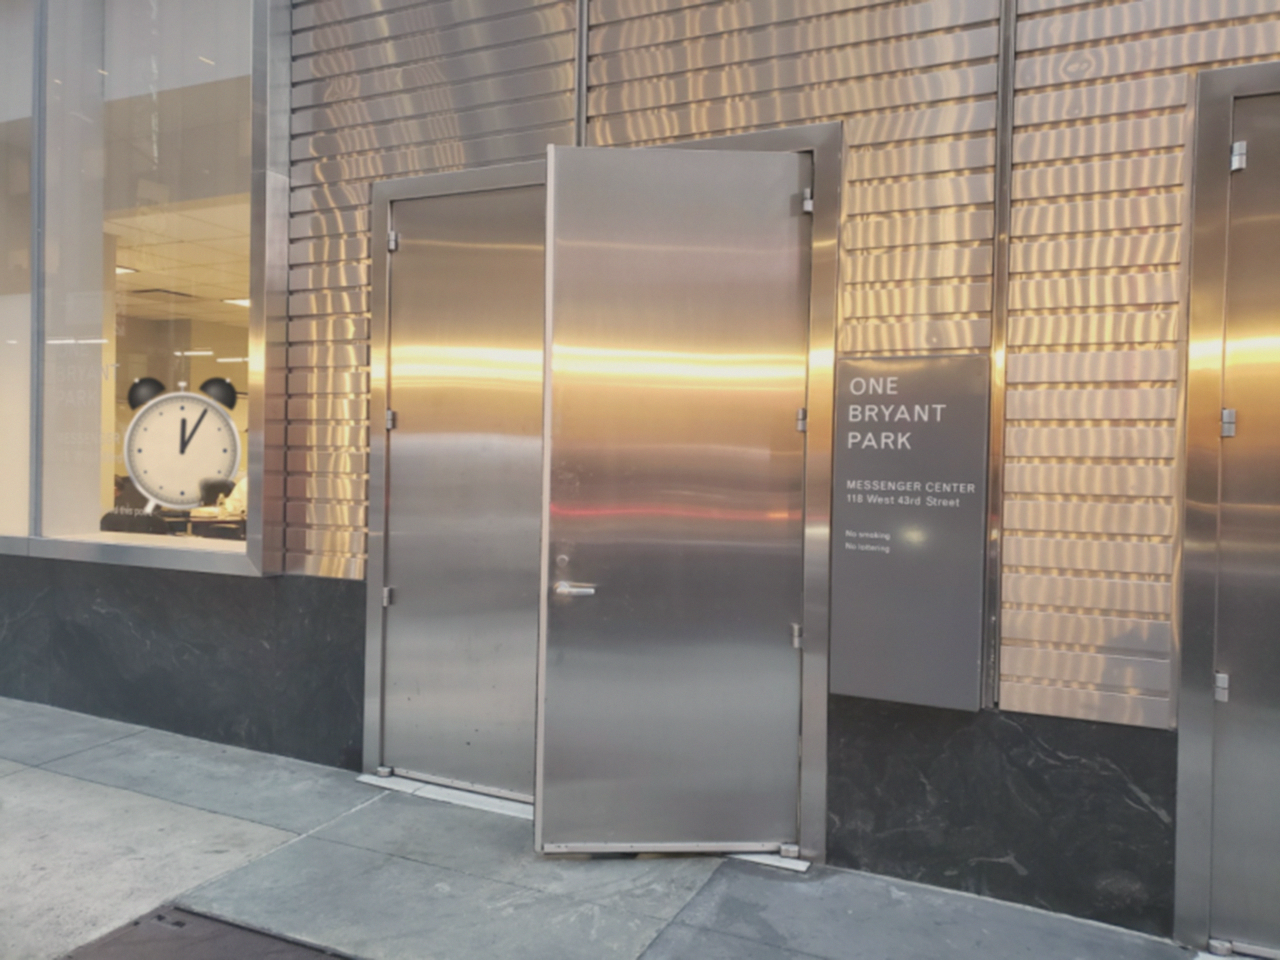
**12:05**
